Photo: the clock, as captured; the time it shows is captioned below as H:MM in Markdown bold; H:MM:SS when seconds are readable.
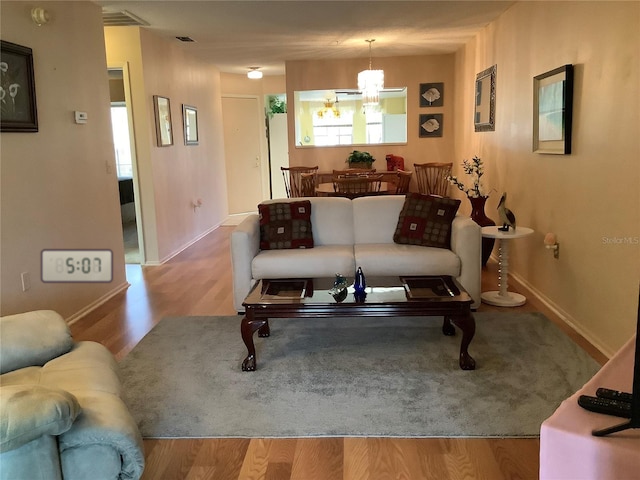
**5:07**
